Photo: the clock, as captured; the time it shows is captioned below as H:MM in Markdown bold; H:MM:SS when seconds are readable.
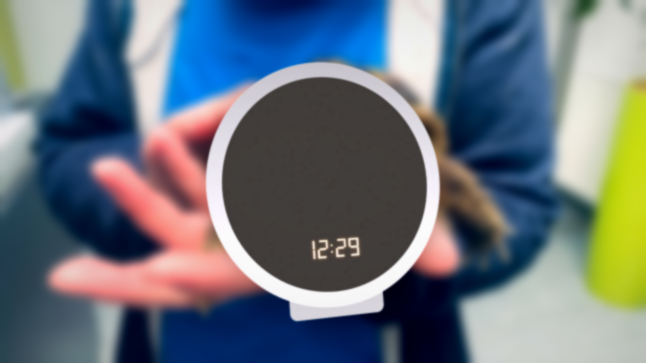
**12:29**
